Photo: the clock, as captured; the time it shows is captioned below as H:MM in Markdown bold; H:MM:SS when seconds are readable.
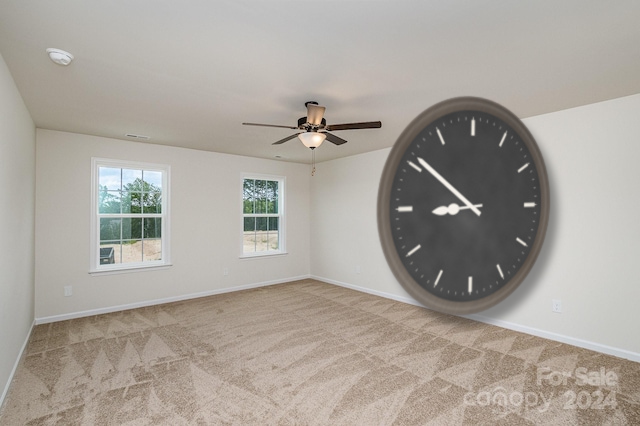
**8:51**
